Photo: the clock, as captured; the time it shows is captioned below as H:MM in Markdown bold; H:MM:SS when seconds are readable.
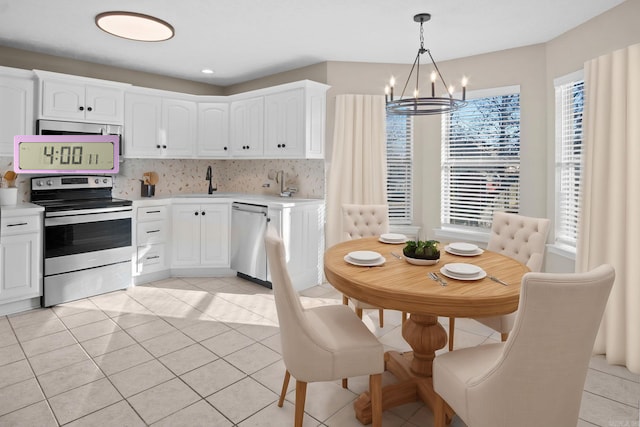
**4:00:11**
